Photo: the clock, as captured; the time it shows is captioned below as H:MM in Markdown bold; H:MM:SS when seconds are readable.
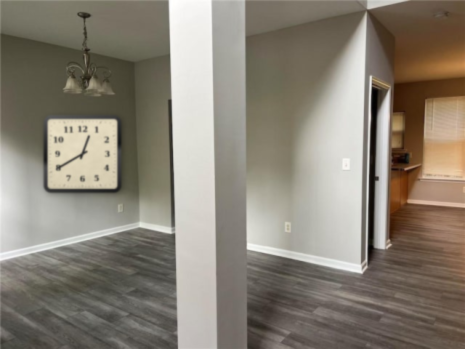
**12:40**
